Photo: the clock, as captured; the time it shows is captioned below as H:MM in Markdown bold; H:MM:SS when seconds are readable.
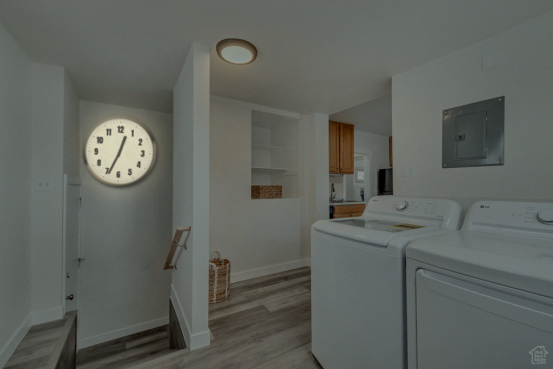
**12:34**
